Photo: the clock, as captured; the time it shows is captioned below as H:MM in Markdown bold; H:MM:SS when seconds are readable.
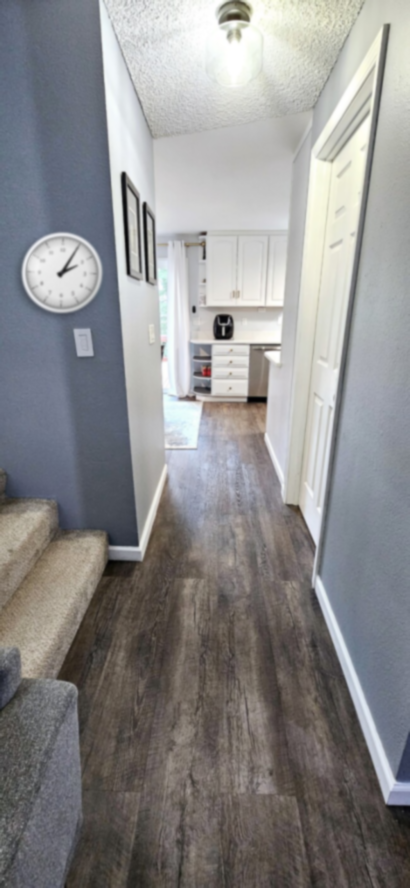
**2:05**
